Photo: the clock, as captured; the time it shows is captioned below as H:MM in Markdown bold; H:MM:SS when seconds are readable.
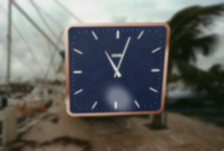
**11:03**
